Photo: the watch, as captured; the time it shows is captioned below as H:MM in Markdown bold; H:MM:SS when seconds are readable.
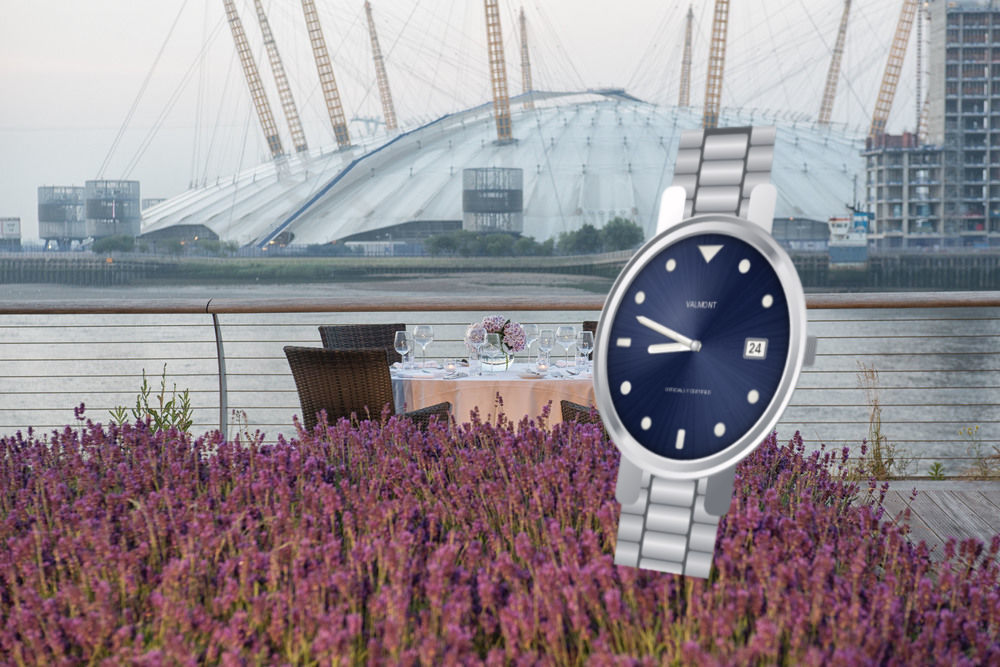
**8:48**
